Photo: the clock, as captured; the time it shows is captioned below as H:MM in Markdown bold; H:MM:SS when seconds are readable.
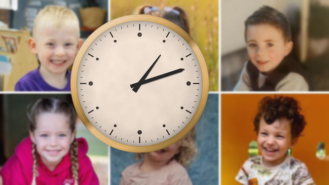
**1:12**
